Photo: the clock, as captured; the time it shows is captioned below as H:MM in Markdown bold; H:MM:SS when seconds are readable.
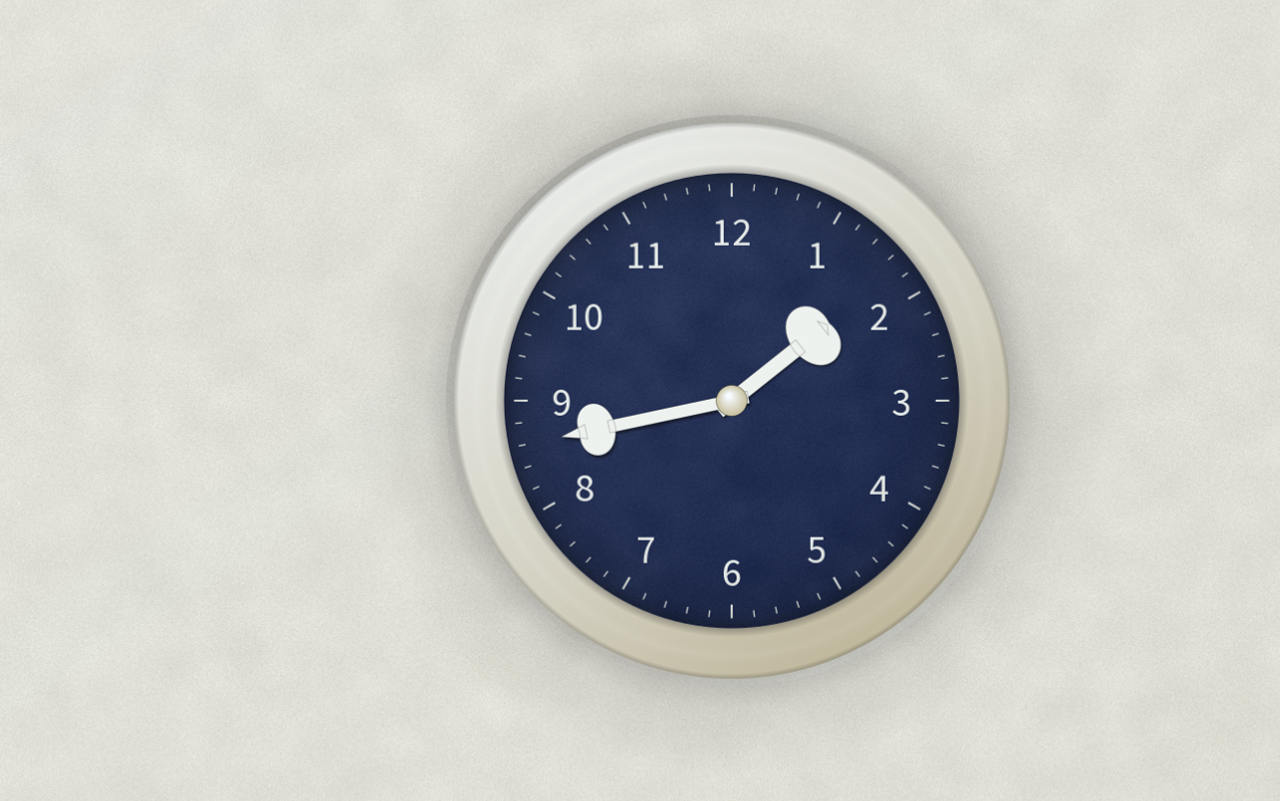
**1:43**
